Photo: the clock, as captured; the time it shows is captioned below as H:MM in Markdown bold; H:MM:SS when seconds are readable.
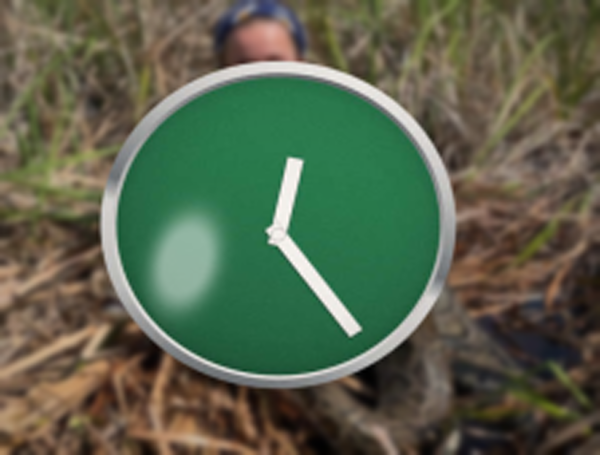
**12:24**
